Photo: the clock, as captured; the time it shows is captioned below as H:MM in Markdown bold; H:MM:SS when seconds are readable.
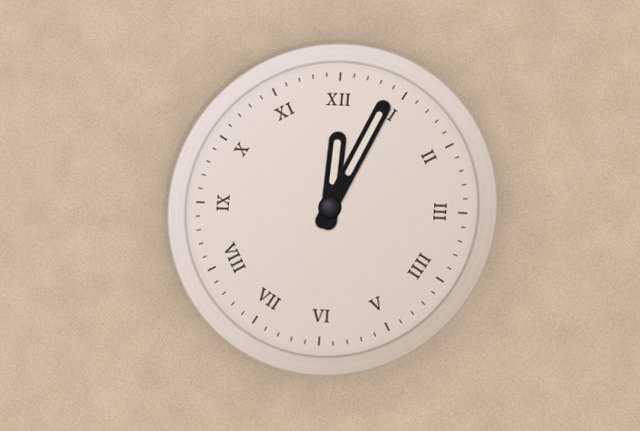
**12:04**
